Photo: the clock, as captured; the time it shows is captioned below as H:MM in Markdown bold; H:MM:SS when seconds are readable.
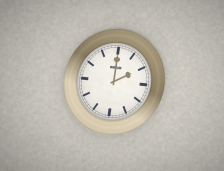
**2:00**
